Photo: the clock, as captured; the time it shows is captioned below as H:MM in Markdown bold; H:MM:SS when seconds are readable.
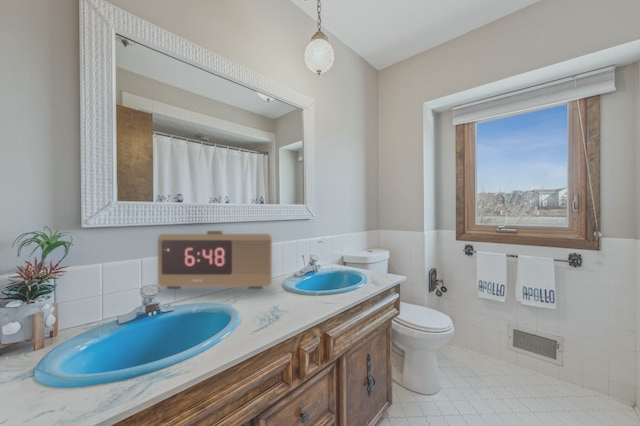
**6:48**
